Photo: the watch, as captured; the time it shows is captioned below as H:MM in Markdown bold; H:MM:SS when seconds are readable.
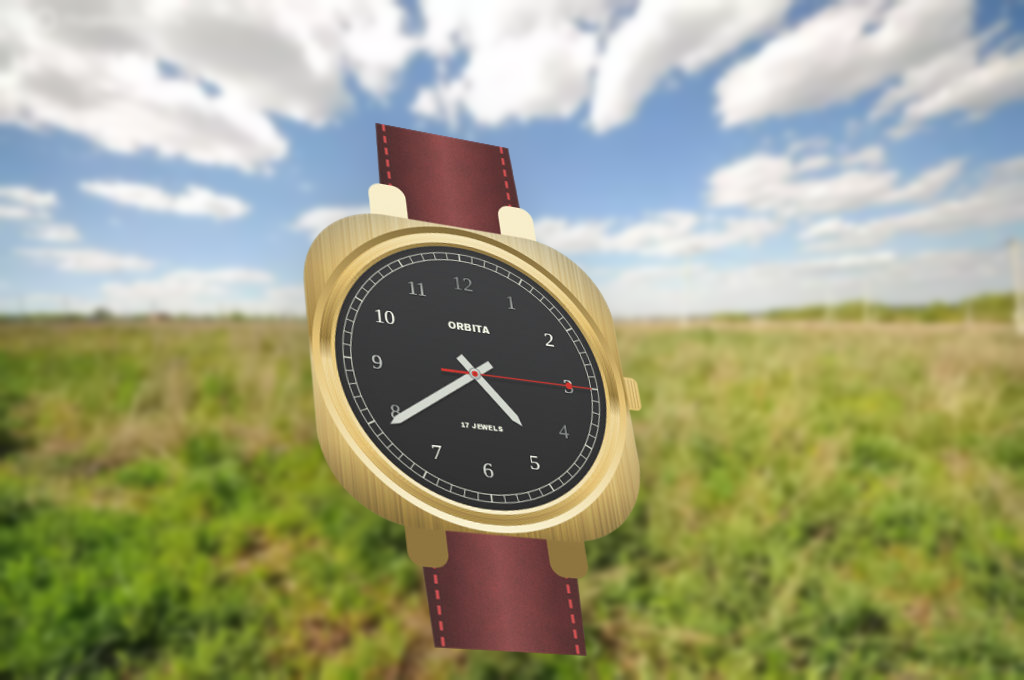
**4:39:15**
